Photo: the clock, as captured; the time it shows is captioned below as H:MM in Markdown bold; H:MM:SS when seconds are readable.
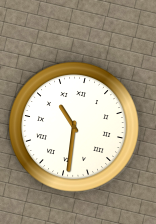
**10:29**
